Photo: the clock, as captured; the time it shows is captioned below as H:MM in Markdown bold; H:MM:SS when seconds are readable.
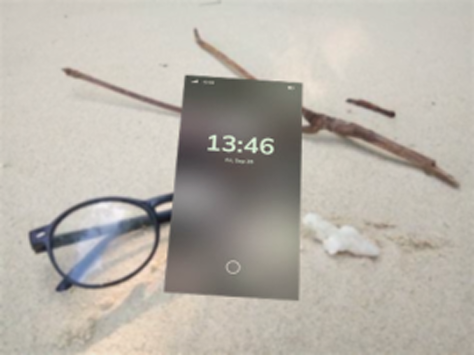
**13:46**
